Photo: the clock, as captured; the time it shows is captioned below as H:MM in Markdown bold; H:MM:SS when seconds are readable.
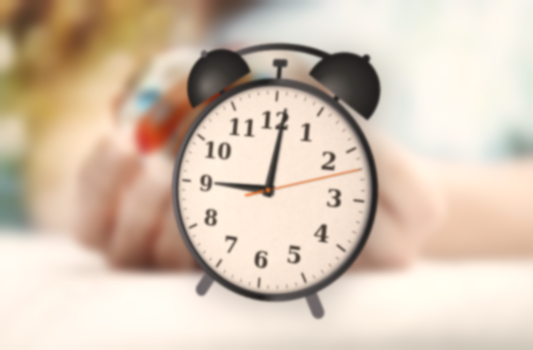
**9:01:12**
